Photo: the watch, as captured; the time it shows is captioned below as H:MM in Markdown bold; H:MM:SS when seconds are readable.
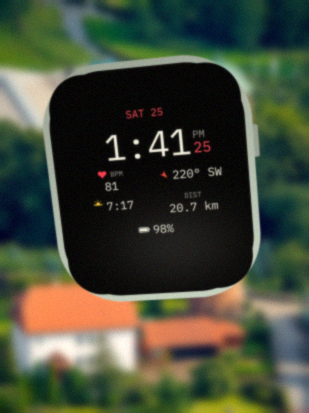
**1:41:25**
